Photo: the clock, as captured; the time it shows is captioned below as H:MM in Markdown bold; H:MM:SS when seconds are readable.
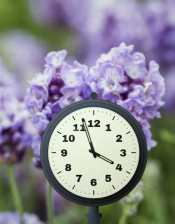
**3:57**
